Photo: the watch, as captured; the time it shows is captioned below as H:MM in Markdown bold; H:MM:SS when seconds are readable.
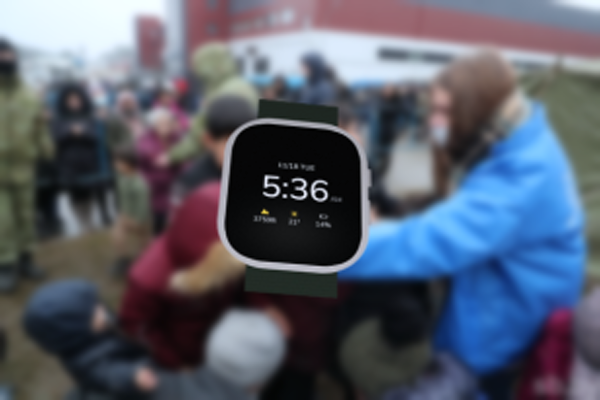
**5:36**
